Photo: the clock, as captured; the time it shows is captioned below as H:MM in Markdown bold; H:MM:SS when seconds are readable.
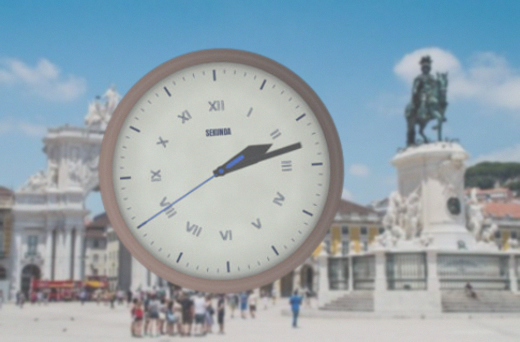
**2:12:40**
